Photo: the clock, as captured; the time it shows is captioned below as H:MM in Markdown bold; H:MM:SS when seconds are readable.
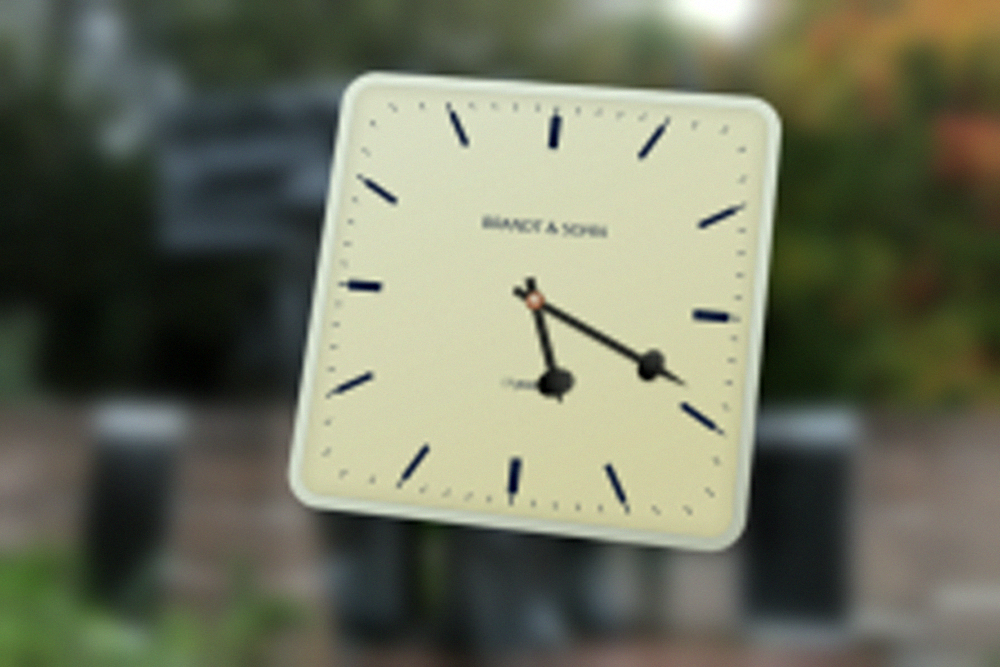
**5:19**
